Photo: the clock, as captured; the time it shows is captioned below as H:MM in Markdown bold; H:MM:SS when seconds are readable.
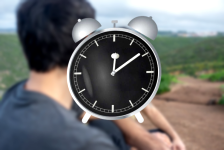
**12:09**
